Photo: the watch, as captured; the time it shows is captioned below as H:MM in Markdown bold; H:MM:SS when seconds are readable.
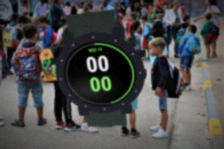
**0:00**
